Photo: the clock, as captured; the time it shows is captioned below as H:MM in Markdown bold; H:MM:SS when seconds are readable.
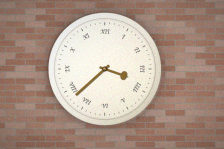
**3:38**
